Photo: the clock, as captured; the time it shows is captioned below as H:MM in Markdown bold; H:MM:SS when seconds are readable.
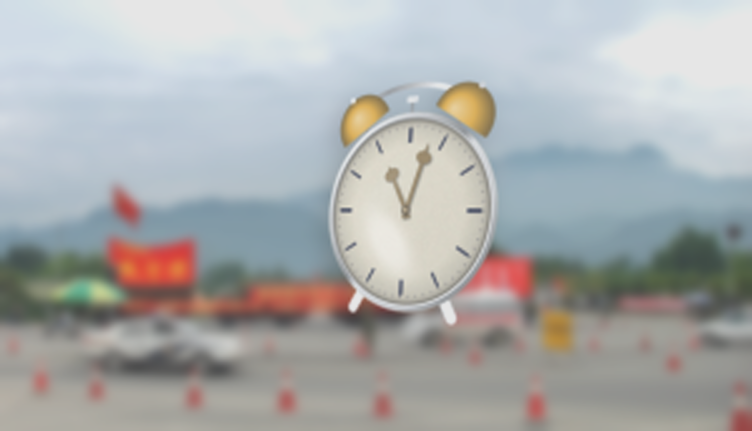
**11:03**
